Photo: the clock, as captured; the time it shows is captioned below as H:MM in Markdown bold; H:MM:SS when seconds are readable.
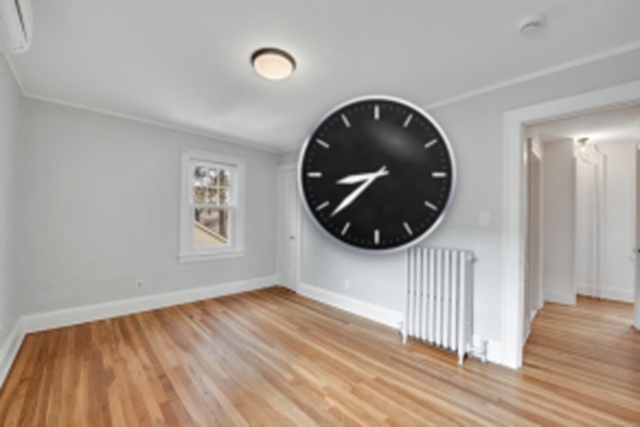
**8:38**
